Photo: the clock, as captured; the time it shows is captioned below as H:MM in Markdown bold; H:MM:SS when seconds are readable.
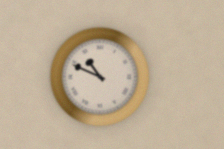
**10:49**
